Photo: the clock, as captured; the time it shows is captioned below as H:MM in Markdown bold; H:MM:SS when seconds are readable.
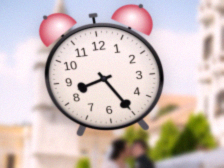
**8:25**
